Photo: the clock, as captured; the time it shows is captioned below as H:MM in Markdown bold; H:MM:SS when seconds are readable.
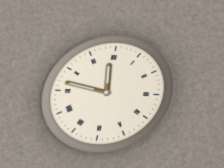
**11:47**
